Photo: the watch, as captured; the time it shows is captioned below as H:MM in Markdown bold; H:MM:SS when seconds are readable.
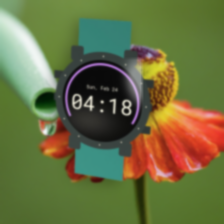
**4:18**
